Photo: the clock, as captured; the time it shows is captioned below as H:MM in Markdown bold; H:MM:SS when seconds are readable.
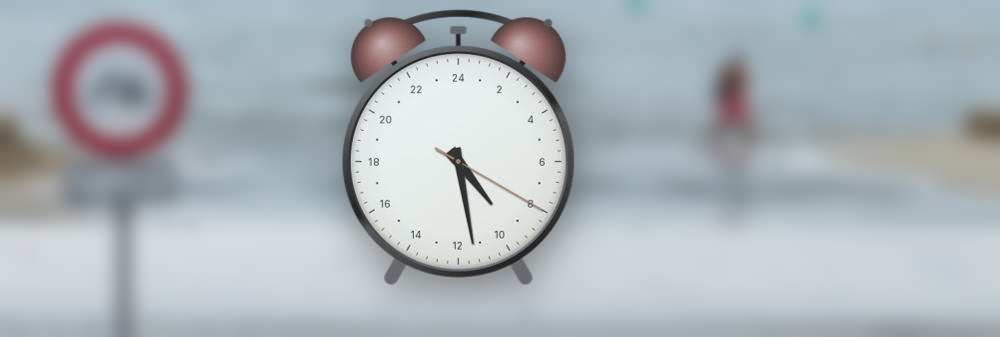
**9:28:20**
